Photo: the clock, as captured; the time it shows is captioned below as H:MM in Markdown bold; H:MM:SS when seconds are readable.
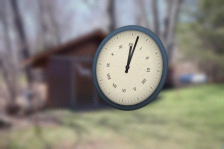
**12:02**
